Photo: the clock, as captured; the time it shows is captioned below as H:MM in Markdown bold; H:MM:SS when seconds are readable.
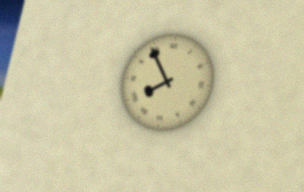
**7:54**
